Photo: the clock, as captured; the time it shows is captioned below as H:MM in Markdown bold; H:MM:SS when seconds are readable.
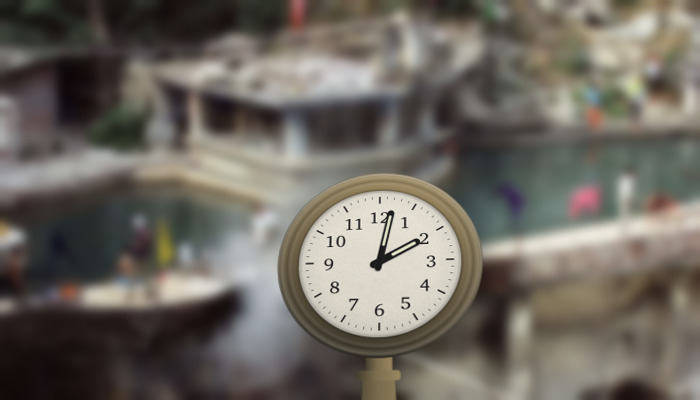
**2:02**
